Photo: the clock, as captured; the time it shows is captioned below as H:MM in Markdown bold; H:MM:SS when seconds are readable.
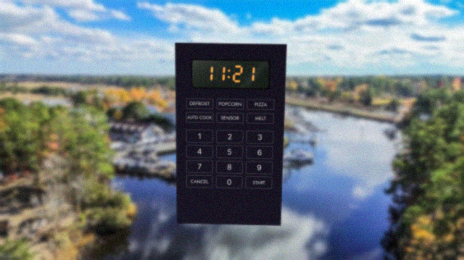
**11:21**
